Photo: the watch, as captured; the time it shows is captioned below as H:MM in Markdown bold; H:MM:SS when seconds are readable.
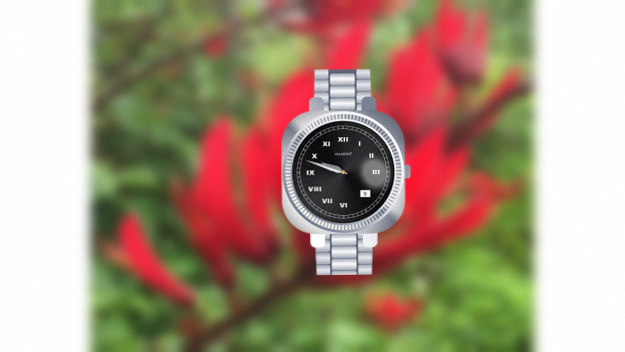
**9:48**
